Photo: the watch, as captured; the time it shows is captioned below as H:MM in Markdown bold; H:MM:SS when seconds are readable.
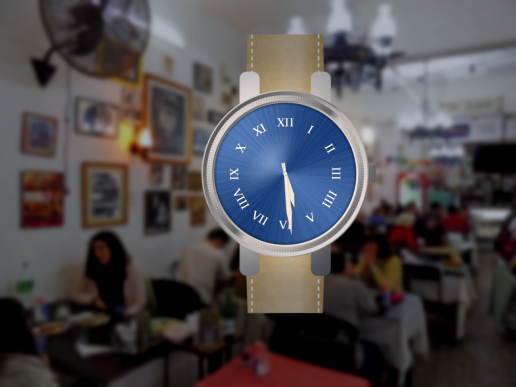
**5:29**
